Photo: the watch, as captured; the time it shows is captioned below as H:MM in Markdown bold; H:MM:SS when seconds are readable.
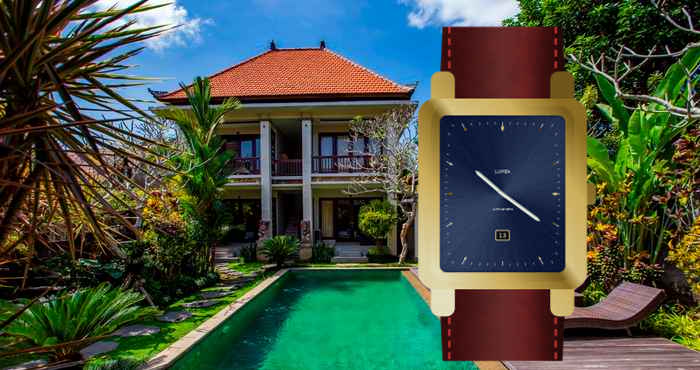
**10:21**
